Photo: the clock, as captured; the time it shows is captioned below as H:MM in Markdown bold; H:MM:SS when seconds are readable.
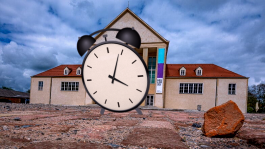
**4:04**
